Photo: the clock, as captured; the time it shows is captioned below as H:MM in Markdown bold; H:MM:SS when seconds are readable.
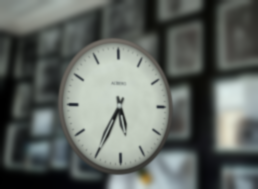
**5:35**
